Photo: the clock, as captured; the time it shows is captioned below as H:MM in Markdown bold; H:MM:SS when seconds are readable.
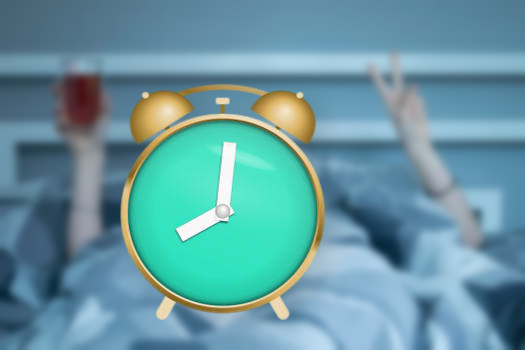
**8:01**
